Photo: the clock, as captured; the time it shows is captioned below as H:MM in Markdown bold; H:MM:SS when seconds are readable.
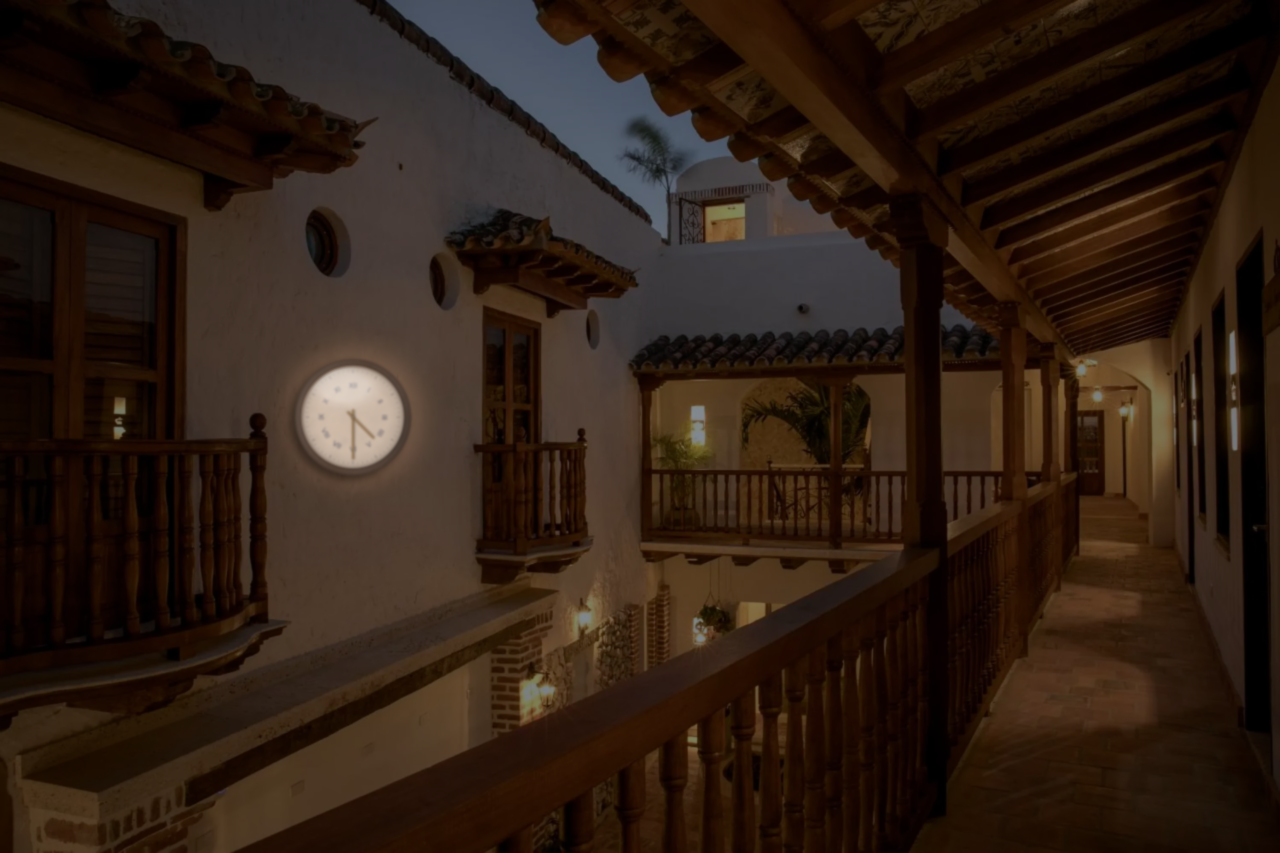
**4:30**
